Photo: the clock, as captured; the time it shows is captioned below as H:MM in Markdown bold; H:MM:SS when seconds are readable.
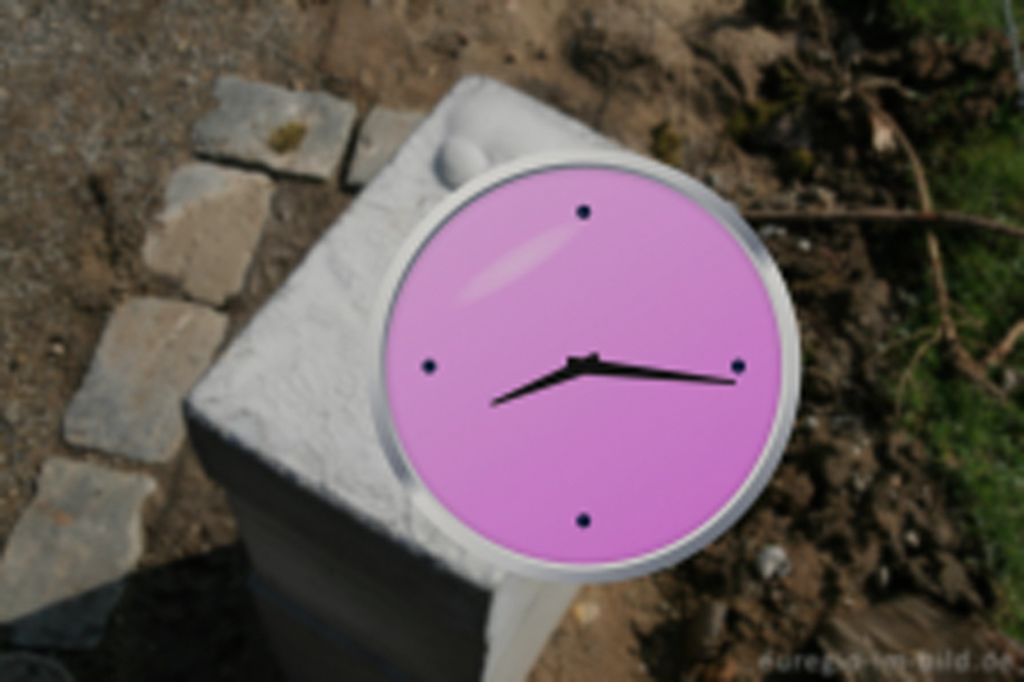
**8:16**
